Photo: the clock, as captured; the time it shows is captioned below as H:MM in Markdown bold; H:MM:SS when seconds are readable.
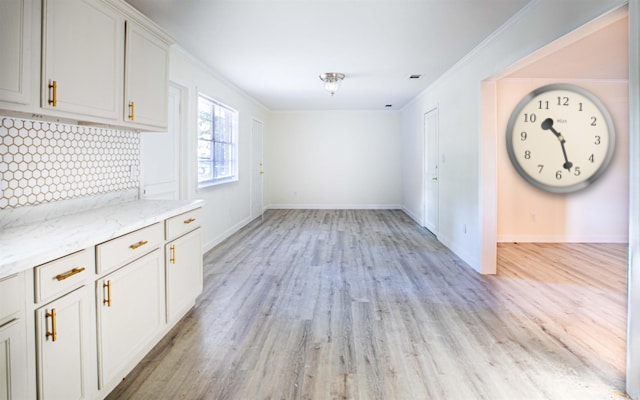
**10:27**
